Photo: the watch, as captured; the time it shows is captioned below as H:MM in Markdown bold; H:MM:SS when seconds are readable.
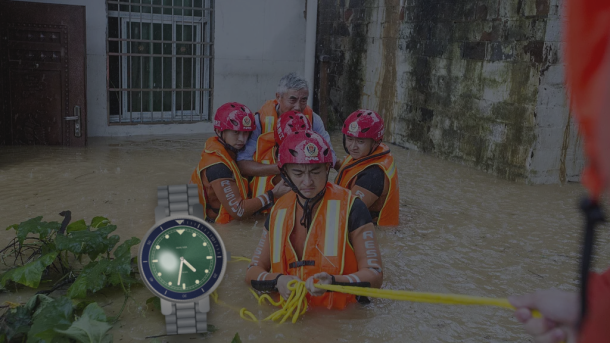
**4:32**
